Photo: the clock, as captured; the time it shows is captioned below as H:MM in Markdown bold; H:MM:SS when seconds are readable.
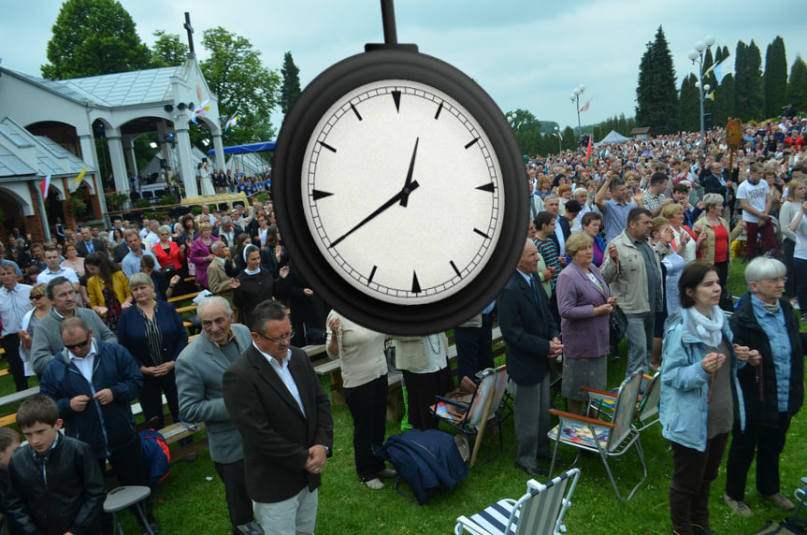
**12:40**
